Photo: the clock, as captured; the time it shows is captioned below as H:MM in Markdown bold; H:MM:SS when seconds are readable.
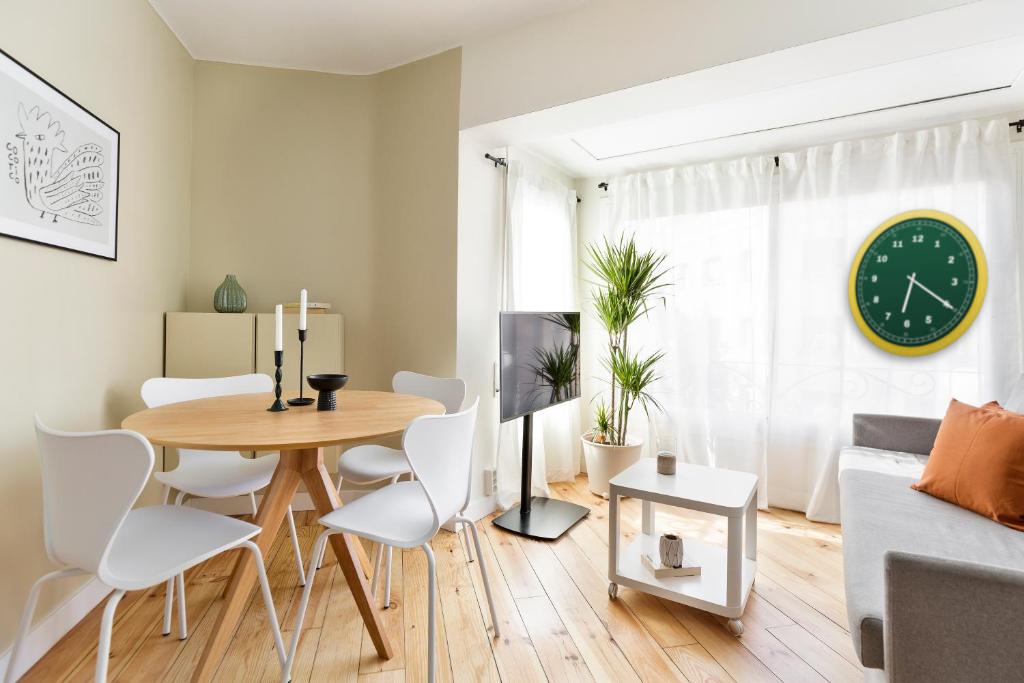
**6:20**
